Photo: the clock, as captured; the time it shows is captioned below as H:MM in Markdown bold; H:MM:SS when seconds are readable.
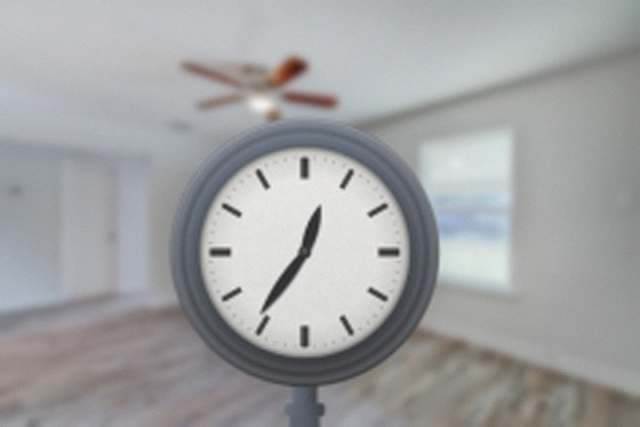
**12:36**
